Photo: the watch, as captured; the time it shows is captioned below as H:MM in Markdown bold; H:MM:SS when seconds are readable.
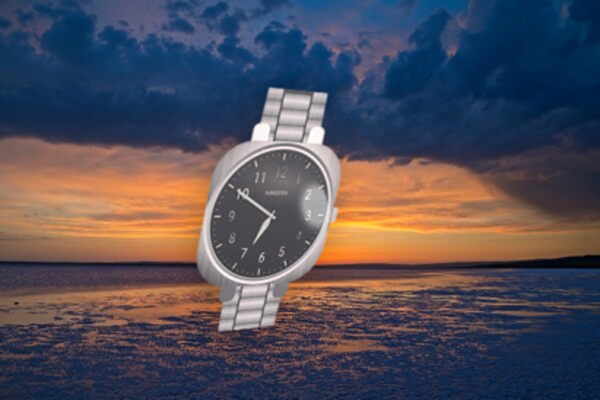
**6:50**
